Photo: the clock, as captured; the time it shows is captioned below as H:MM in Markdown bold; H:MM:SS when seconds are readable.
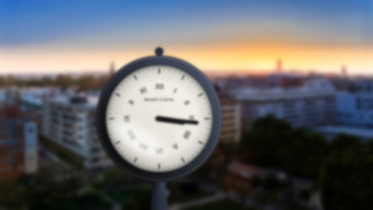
**3:16**
